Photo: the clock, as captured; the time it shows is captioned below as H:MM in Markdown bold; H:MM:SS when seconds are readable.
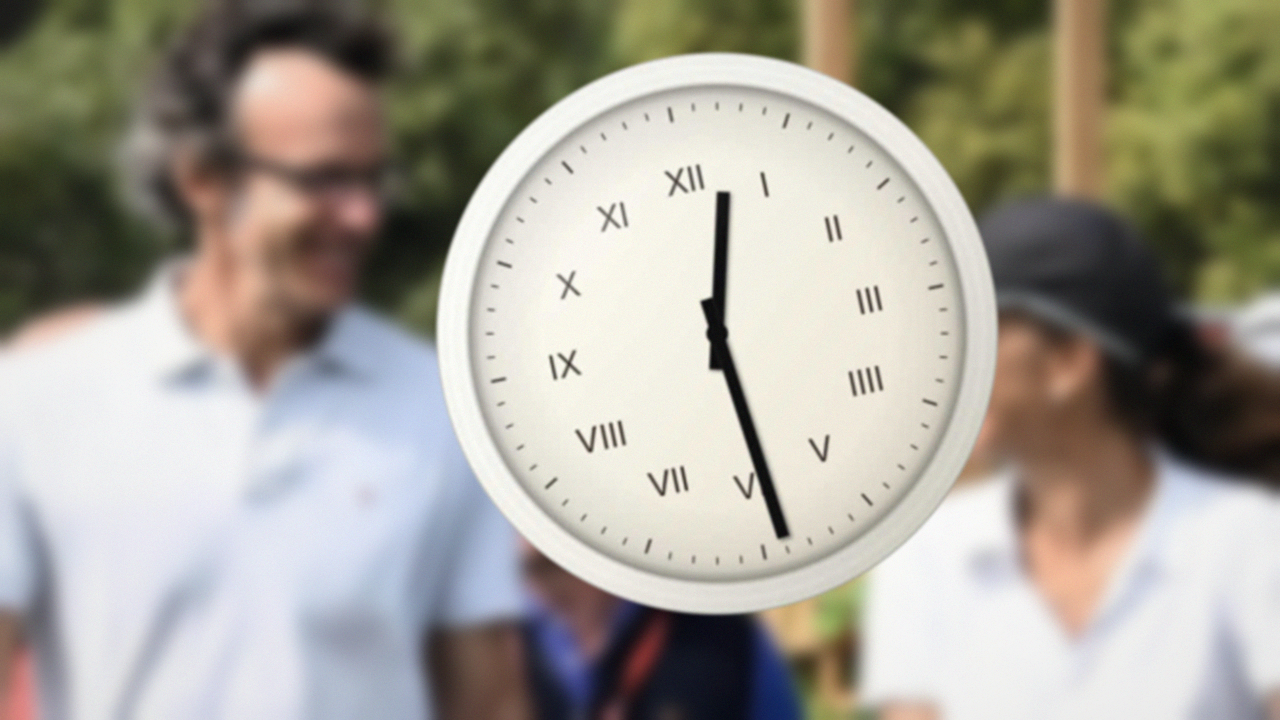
**12:29**
